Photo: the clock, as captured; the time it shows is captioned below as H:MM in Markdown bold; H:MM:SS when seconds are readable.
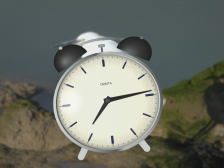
**7:14**
